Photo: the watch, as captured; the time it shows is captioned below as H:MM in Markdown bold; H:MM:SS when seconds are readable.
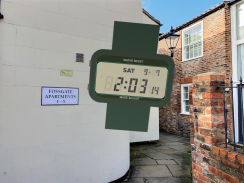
**2:03:14**
